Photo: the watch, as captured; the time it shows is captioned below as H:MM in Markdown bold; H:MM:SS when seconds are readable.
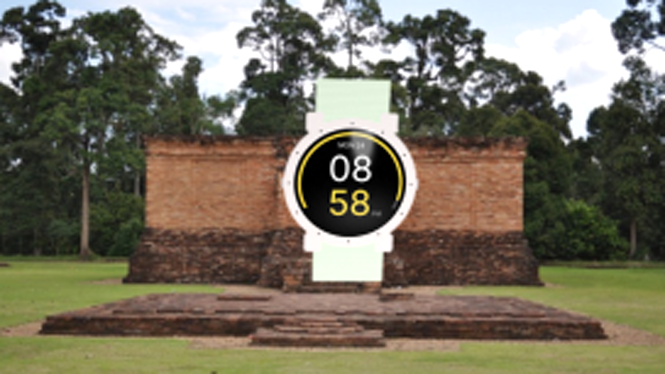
**8:58**
